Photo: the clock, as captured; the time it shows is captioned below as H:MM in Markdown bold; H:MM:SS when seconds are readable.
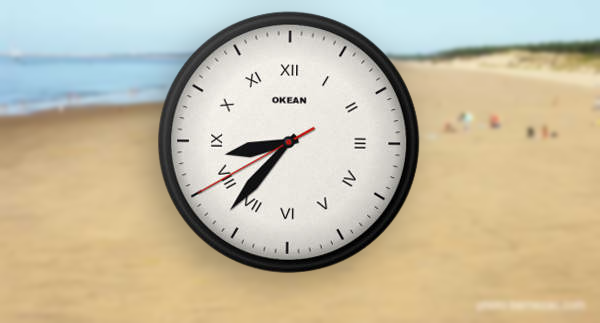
**8:36:40**
